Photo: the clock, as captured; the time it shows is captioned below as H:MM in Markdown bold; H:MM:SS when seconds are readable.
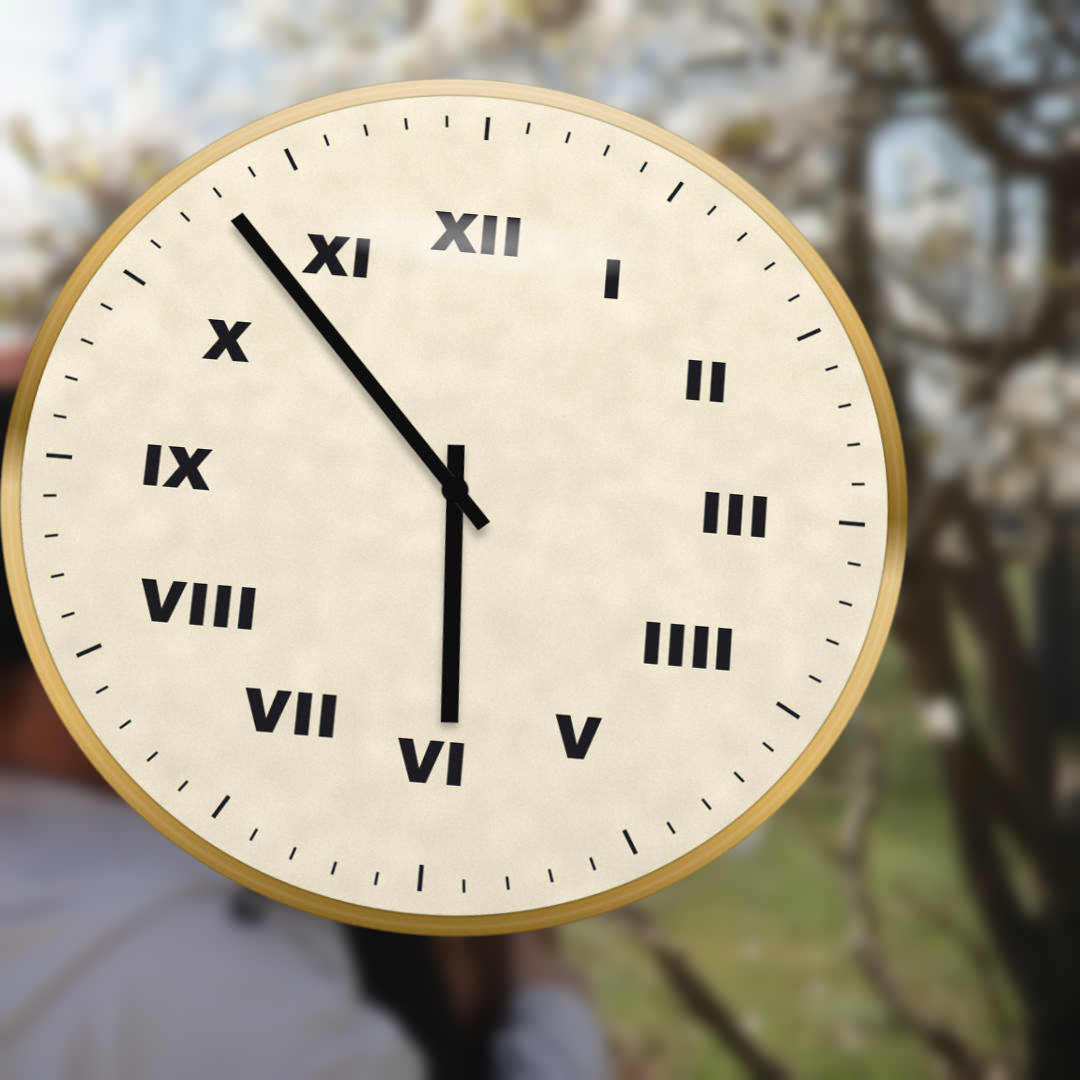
**5:53**
